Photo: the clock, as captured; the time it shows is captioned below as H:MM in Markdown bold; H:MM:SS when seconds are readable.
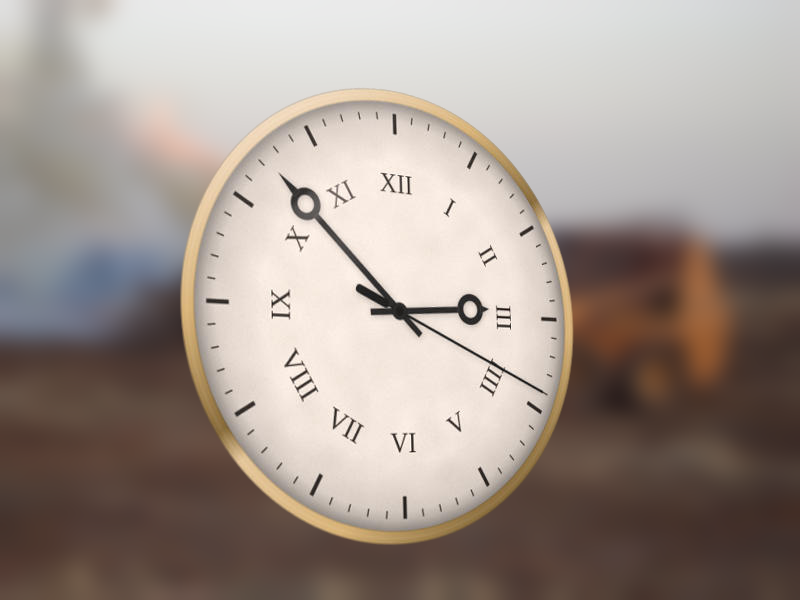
**2:52:19**
